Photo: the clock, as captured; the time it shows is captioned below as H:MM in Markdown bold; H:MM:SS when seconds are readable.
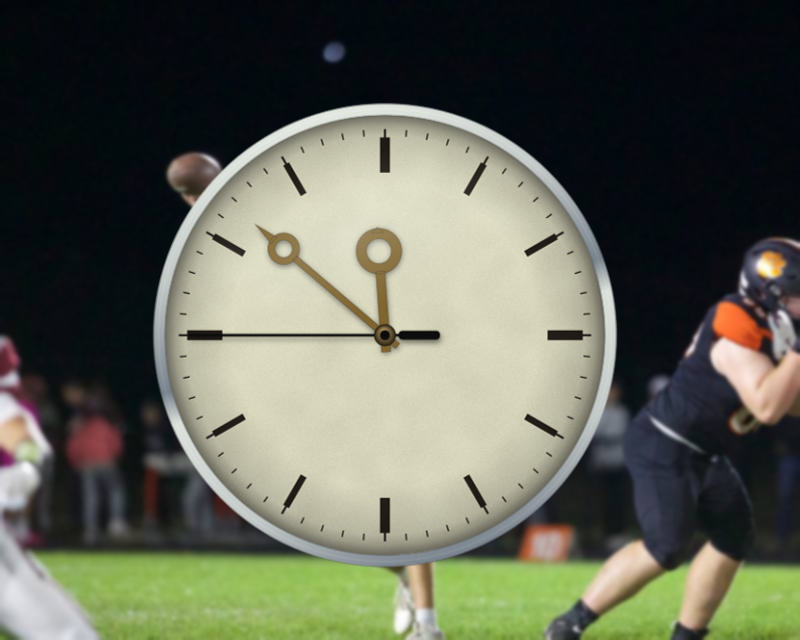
**11:51:45**
